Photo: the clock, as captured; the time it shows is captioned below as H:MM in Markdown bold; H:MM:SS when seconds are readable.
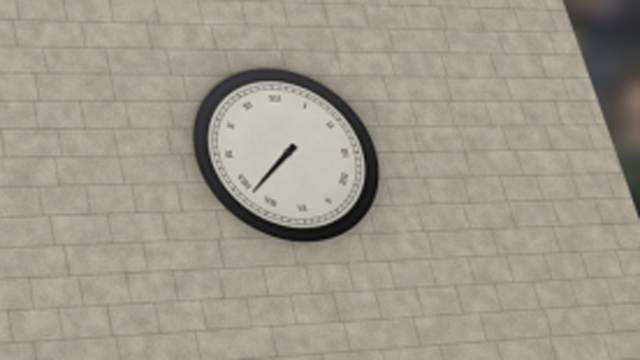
**7:38**
